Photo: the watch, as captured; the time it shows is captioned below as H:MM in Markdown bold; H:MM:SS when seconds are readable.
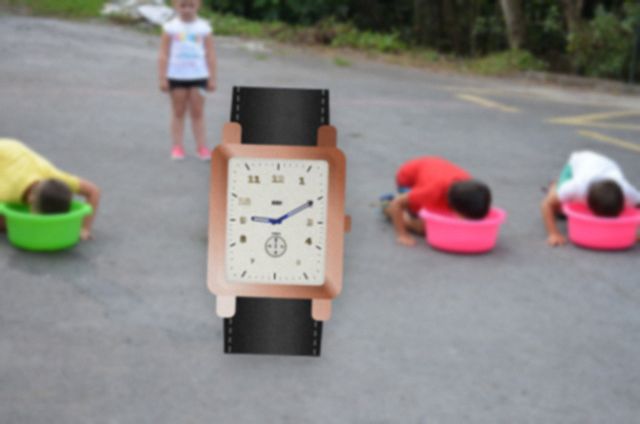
**9:10**
